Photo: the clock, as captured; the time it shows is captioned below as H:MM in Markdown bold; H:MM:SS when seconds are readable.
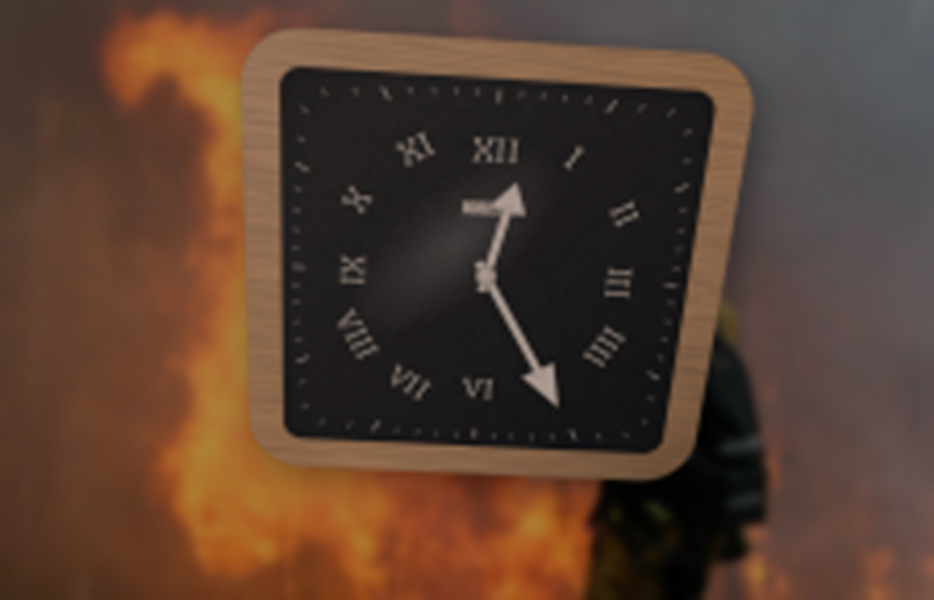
**12:25**
